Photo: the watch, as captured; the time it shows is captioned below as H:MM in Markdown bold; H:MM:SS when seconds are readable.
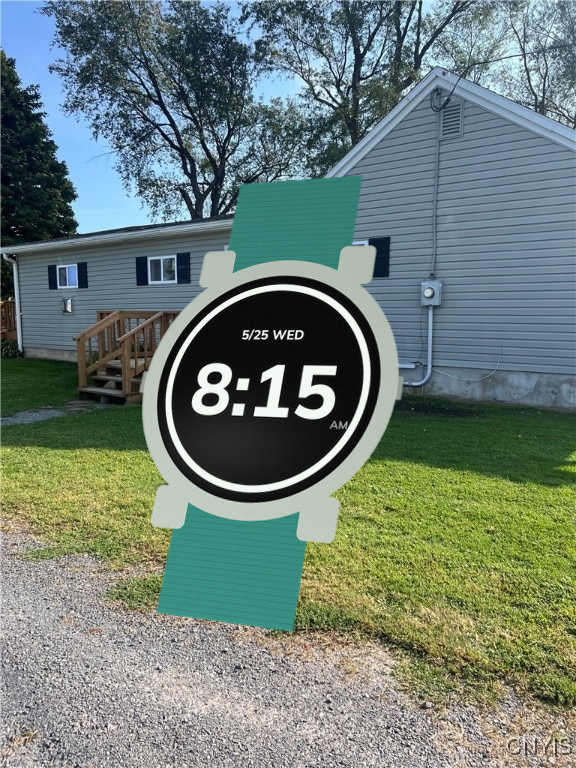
**8:15**
